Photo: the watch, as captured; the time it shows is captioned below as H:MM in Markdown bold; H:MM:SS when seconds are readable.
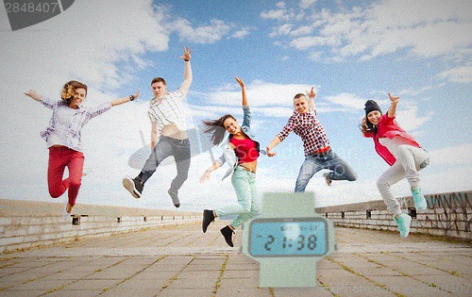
**21:38**
